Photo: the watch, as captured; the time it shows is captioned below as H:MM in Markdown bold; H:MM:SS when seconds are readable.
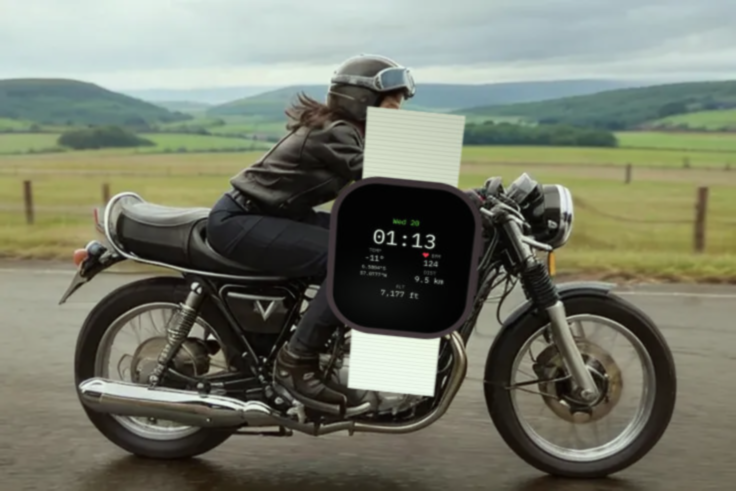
**1:13**
